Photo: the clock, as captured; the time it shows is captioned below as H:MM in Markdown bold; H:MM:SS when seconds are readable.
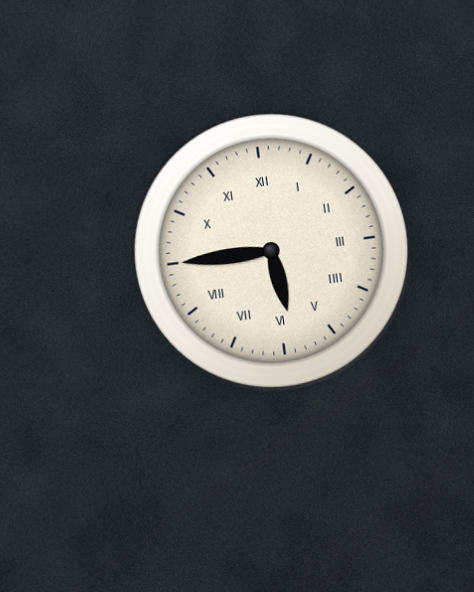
**5:45**
